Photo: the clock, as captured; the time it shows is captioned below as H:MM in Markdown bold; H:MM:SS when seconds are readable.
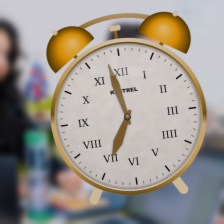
**6:58**
